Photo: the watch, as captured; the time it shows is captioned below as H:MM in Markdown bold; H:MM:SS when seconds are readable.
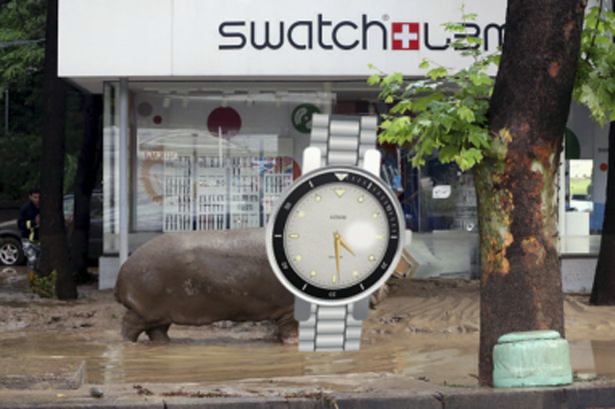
**4:29**
